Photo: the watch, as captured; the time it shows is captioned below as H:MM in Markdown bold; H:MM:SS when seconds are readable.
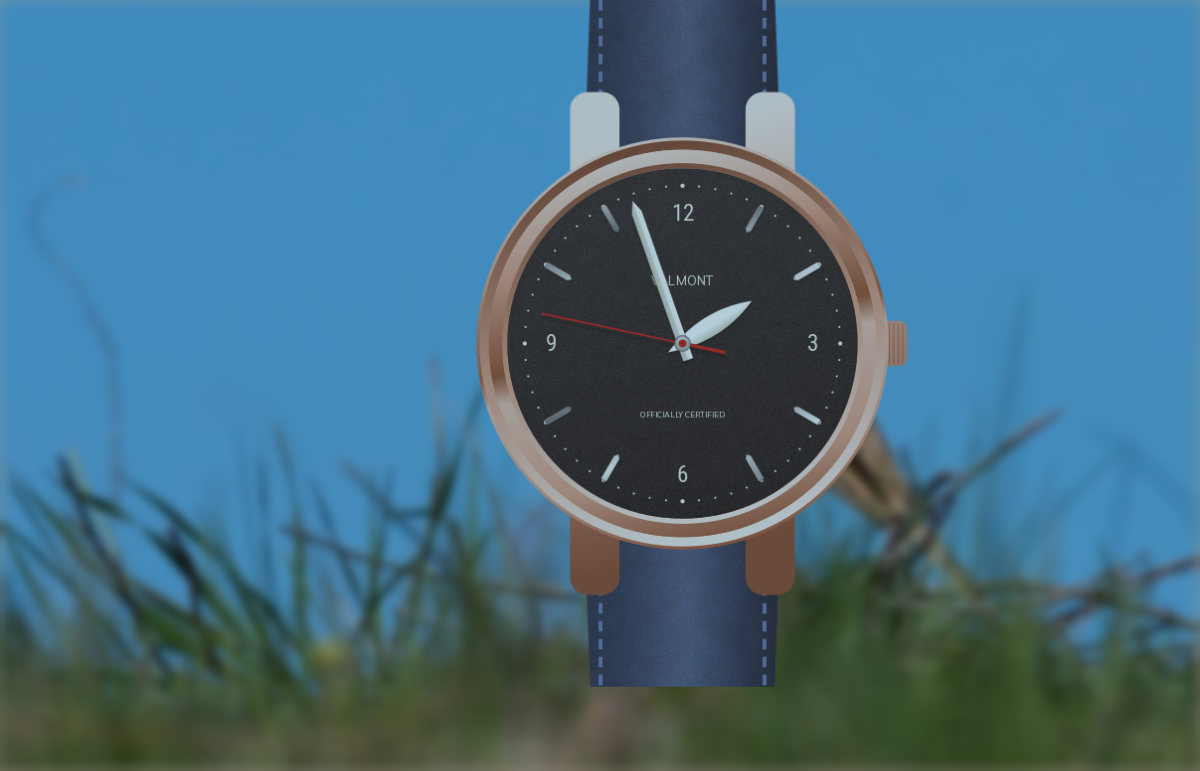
**1:56:47**
